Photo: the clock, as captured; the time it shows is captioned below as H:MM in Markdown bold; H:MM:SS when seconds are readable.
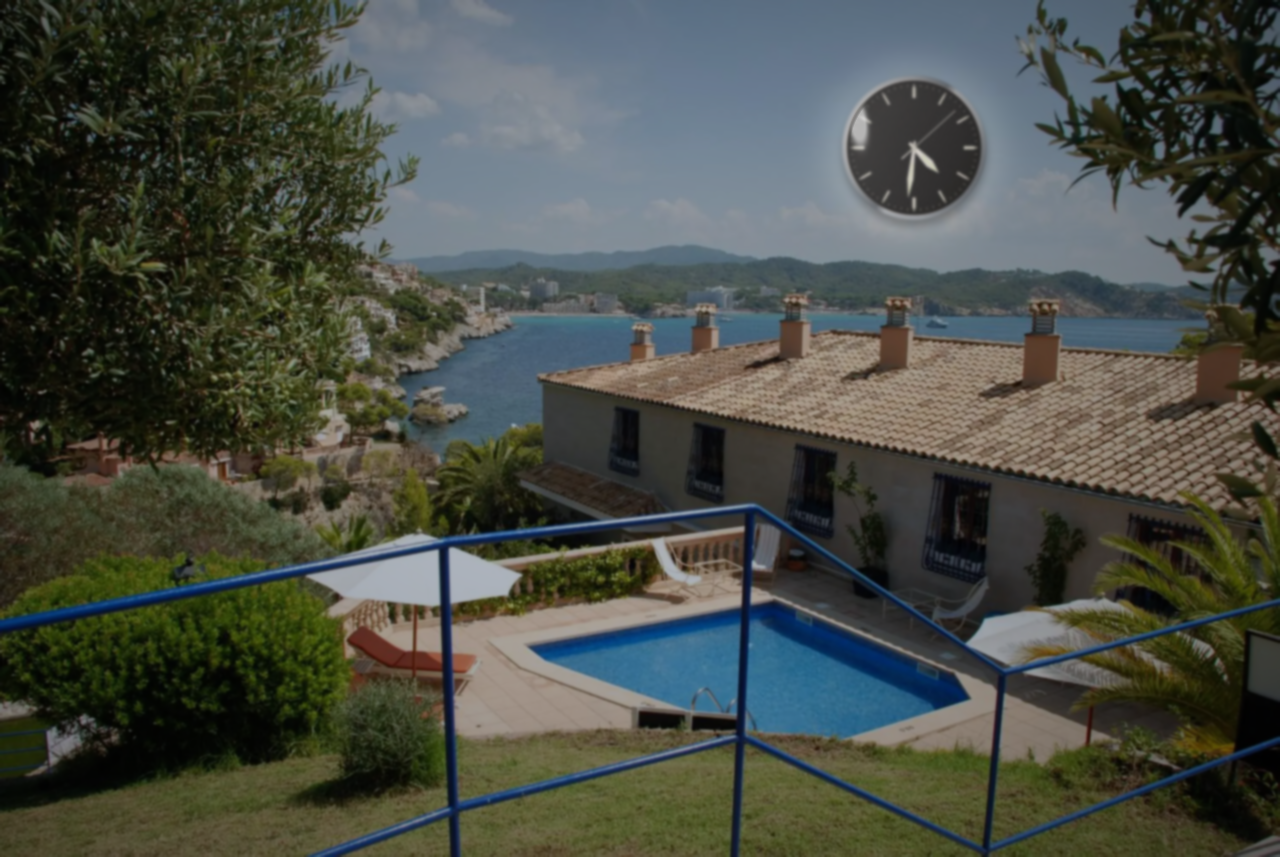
**4:31:08**
